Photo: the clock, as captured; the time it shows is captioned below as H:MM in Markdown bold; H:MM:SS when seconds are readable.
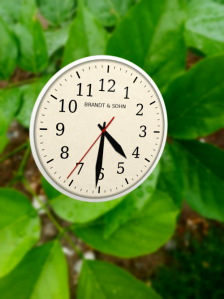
**4:30:36**
